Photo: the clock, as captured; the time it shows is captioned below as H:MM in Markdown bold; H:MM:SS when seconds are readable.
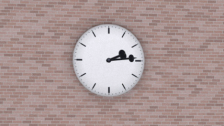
**2:14**
